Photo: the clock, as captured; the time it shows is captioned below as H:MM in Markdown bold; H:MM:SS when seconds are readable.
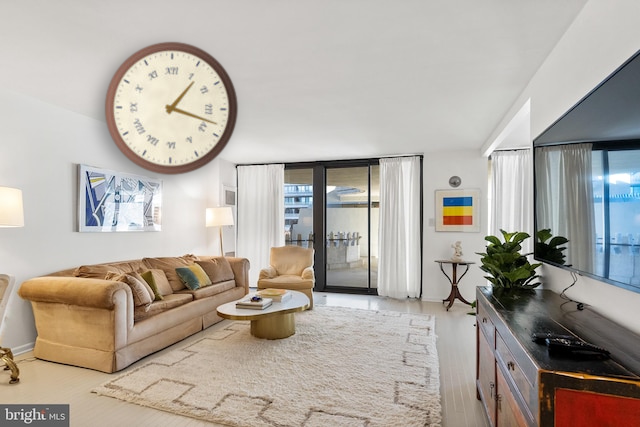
**1:18**
